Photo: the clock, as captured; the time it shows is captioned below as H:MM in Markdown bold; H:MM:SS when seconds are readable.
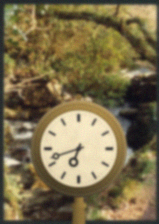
**6:42**
